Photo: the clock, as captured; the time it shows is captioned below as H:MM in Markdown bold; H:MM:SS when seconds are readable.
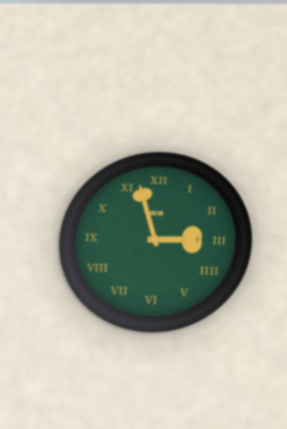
**2:57**
